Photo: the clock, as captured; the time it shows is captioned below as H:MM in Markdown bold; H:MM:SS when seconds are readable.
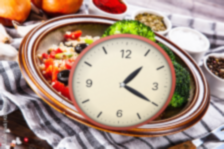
**1:20**
